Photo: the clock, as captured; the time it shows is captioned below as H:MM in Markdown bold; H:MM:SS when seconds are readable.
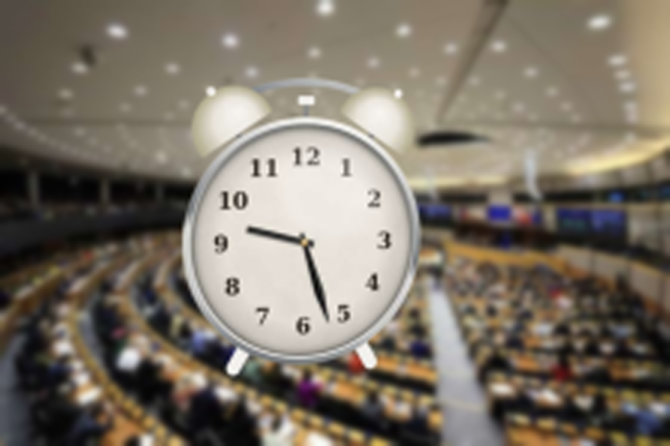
**9:27**
